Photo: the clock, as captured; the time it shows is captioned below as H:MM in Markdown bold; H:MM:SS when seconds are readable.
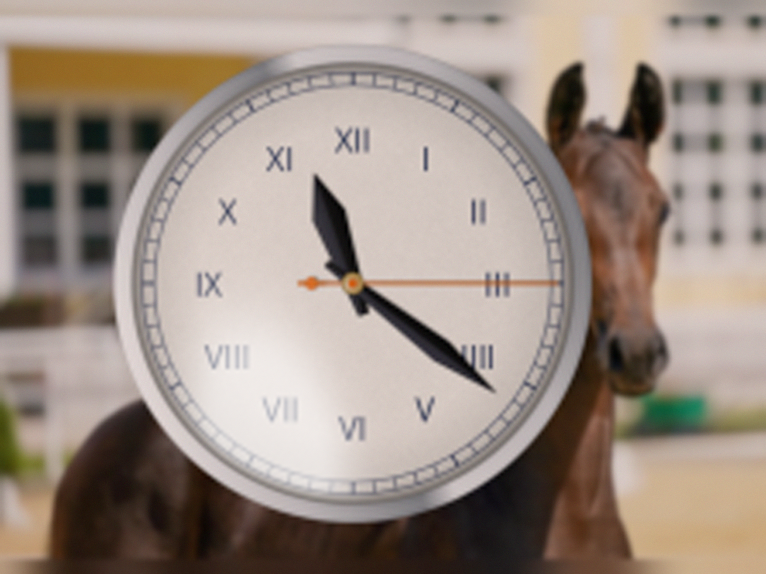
**11:21:15**
